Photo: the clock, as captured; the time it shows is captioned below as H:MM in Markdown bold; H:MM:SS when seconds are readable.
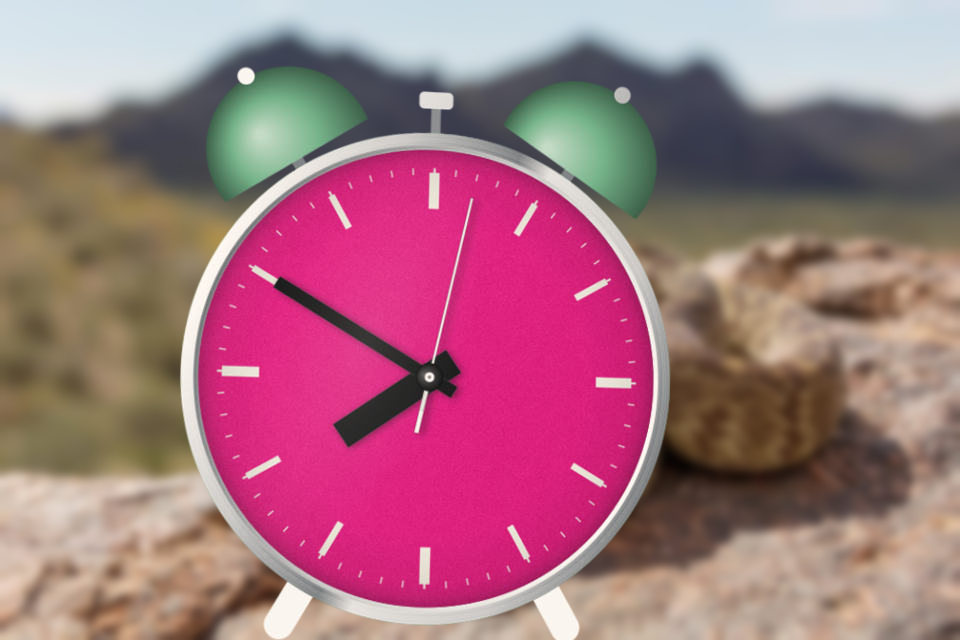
**7:50:02**
